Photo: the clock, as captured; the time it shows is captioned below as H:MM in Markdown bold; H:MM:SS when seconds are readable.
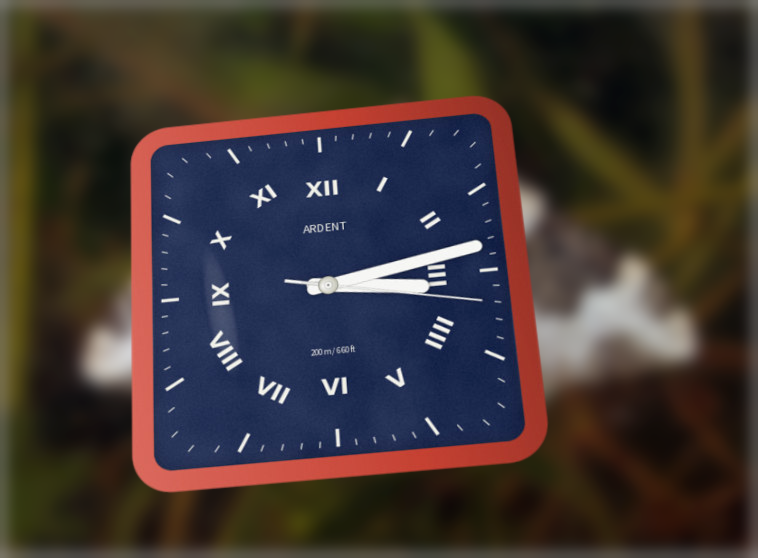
**3:13:17**
